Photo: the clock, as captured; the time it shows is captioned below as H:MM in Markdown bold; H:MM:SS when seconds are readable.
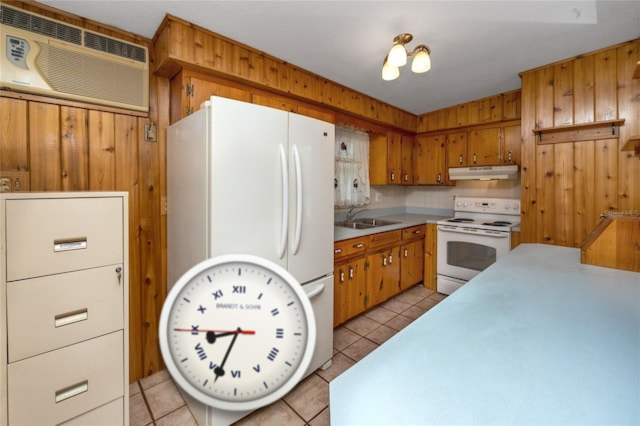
**8:33:45**
